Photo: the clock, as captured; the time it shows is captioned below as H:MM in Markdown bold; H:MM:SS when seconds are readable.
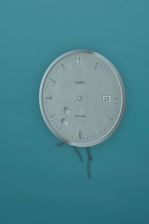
**7:36**
